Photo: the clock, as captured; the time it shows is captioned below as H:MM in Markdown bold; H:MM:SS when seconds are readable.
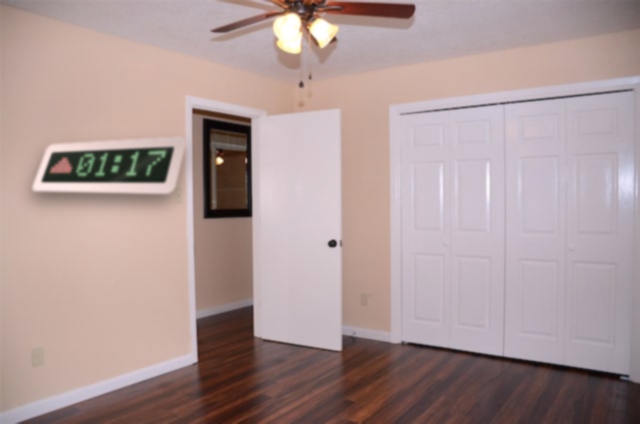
**1:17**
